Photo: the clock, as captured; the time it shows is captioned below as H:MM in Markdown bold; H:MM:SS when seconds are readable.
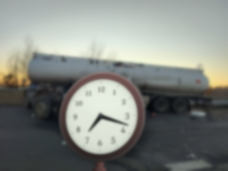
**7:18**
